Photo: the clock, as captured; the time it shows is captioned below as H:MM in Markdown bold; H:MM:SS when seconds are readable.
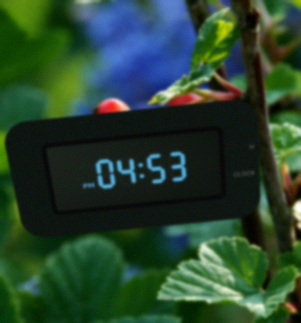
**4:53**
